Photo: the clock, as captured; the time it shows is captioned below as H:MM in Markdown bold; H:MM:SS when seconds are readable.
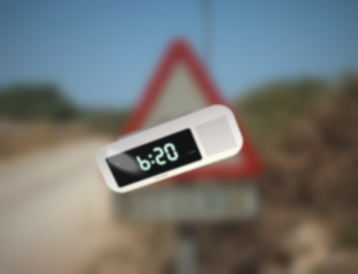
**6:20**
